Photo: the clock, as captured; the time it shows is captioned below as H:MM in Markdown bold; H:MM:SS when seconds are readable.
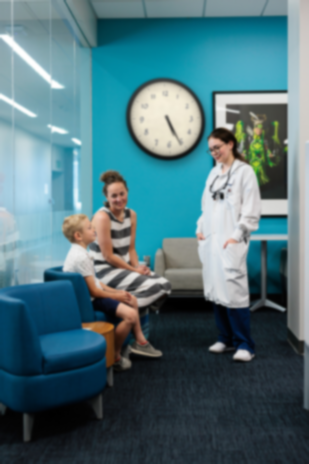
**5:26**
